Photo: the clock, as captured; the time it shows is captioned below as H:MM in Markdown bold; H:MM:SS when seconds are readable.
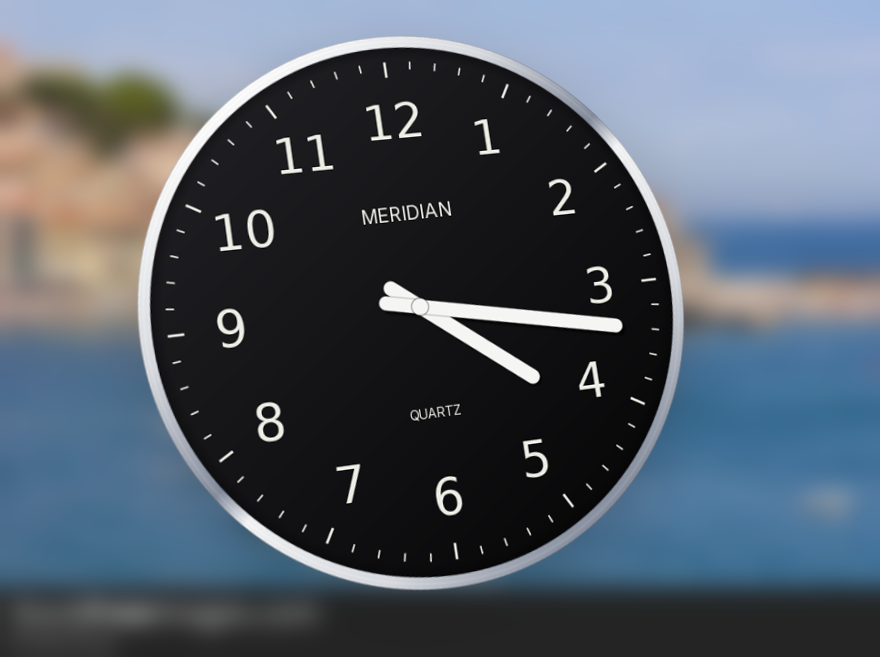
**4:17**
